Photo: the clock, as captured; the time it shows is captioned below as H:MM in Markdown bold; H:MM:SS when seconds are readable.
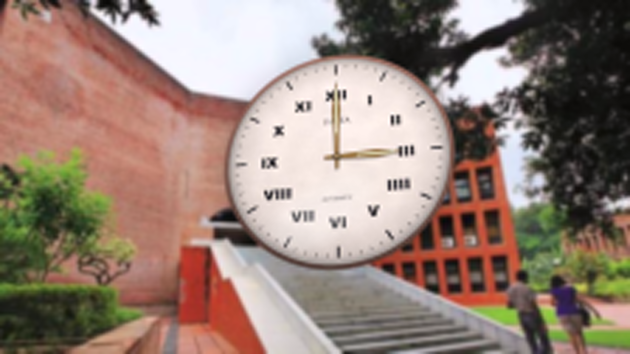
**3:00**
